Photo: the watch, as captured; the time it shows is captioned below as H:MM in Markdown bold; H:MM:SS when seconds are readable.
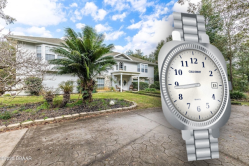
**8:44**
